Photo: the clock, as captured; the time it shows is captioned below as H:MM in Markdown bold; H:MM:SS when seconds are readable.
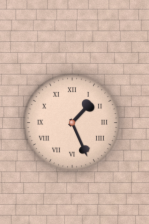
**1:26**
